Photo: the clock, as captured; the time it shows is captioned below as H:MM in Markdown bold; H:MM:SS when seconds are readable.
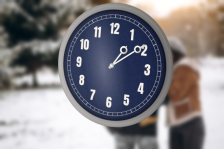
**1:09**
